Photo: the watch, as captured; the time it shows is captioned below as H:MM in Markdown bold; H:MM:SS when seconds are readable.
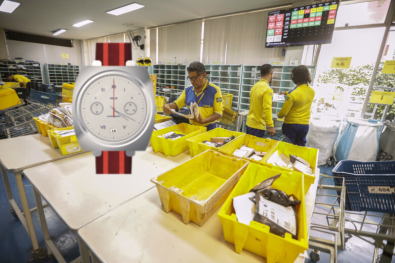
**4:20**
